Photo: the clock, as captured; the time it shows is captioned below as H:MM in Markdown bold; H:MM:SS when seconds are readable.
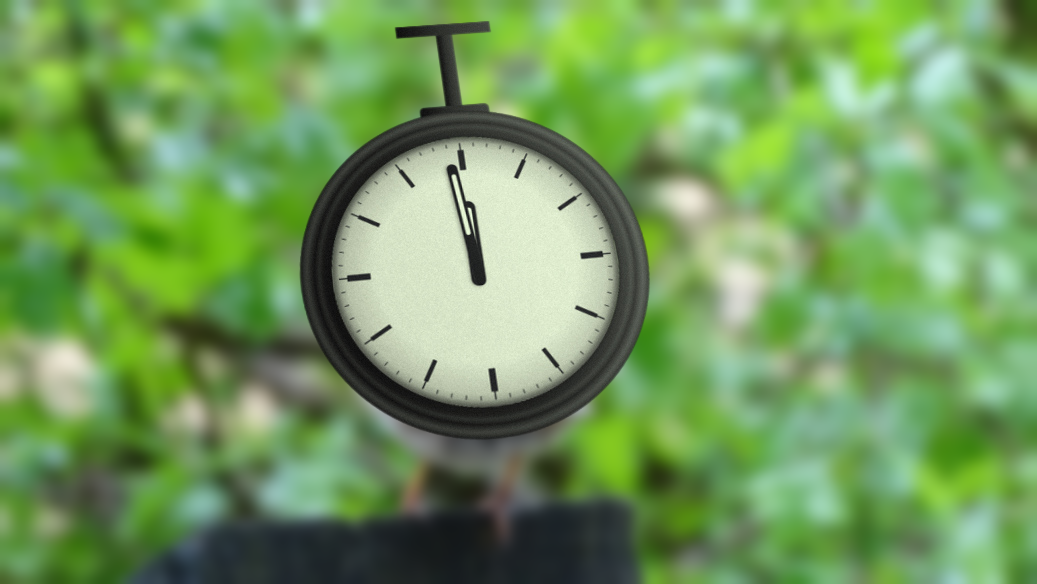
**11:59**
